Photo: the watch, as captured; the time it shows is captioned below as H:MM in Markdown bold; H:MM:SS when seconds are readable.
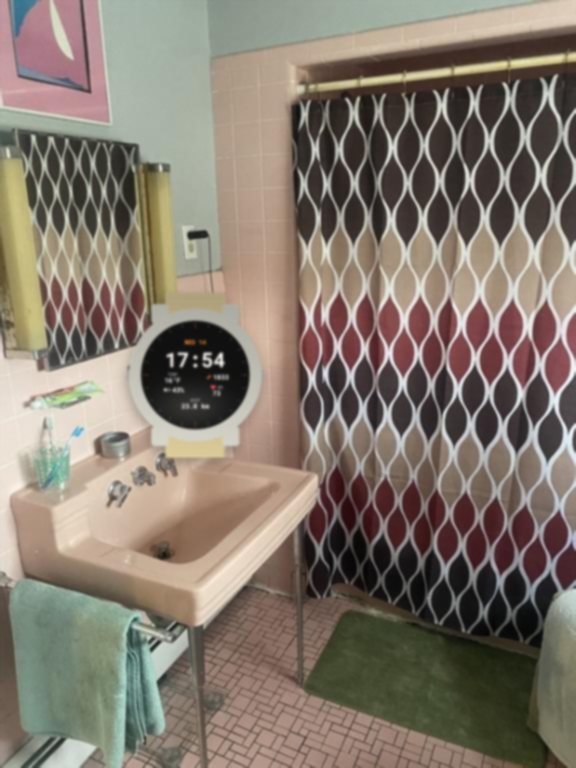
**17:54**
